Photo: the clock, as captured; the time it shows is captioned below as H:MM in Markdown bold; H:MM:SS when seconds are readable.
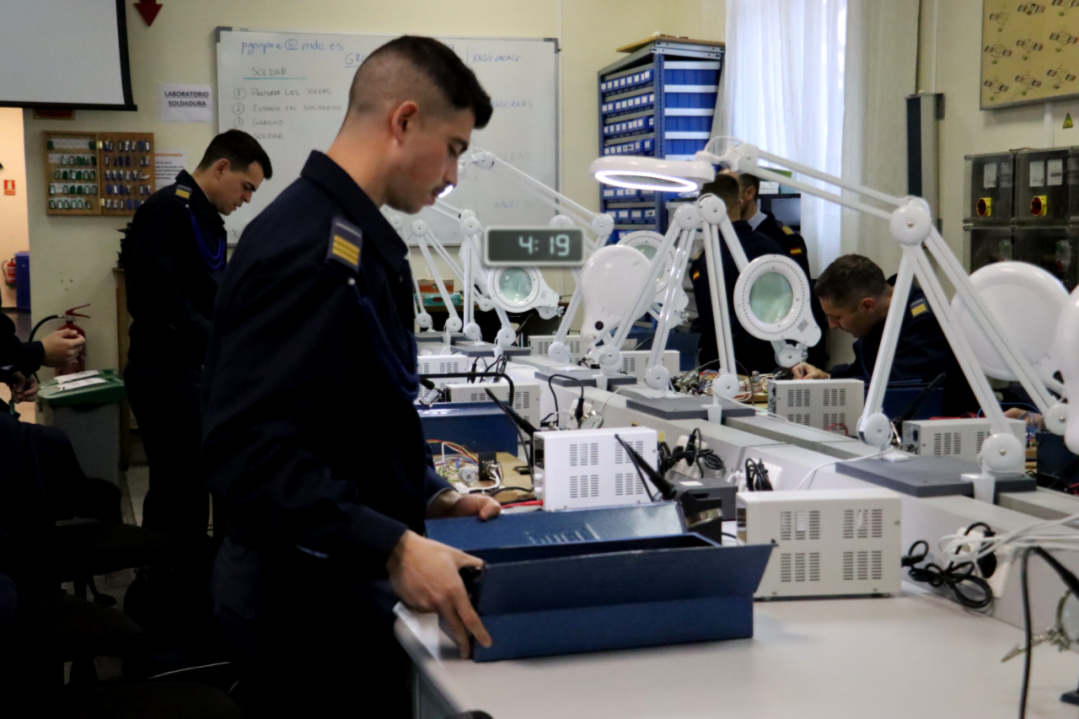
**4:19**
